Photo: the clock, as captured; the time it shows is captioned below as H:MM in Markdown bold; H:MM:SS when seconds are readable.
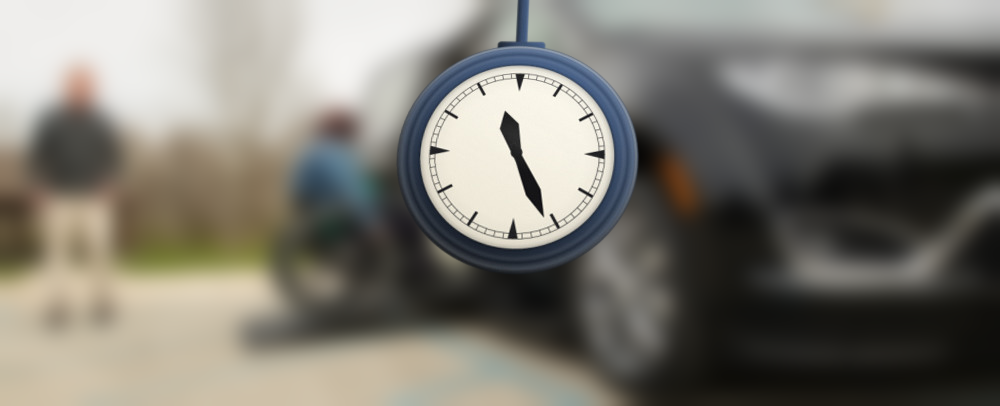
**11:26**
